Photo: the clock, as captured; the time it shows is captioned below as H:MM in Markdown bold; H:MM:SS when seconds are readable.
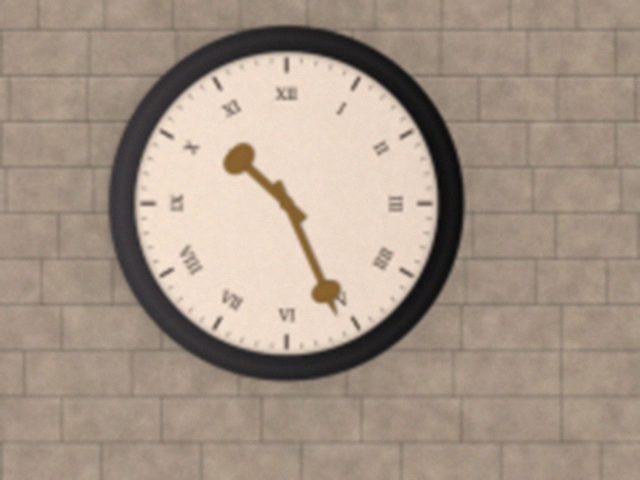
**10:26**
